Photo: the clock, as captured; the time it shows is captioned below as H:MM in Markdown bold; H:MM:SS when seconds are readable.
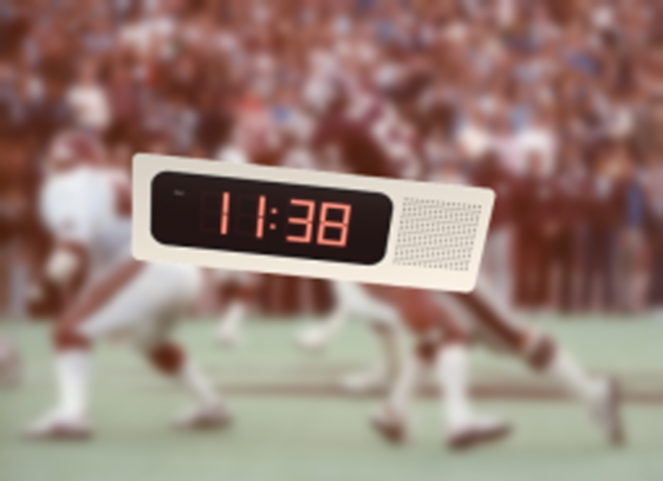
**11:38**
